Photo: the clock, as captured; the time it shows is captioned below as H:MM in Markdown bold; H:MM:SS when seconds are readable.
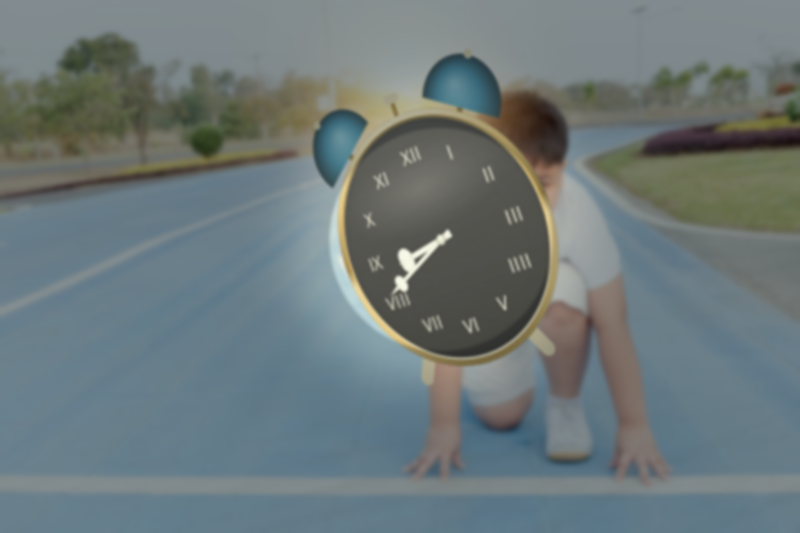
**8:41**
